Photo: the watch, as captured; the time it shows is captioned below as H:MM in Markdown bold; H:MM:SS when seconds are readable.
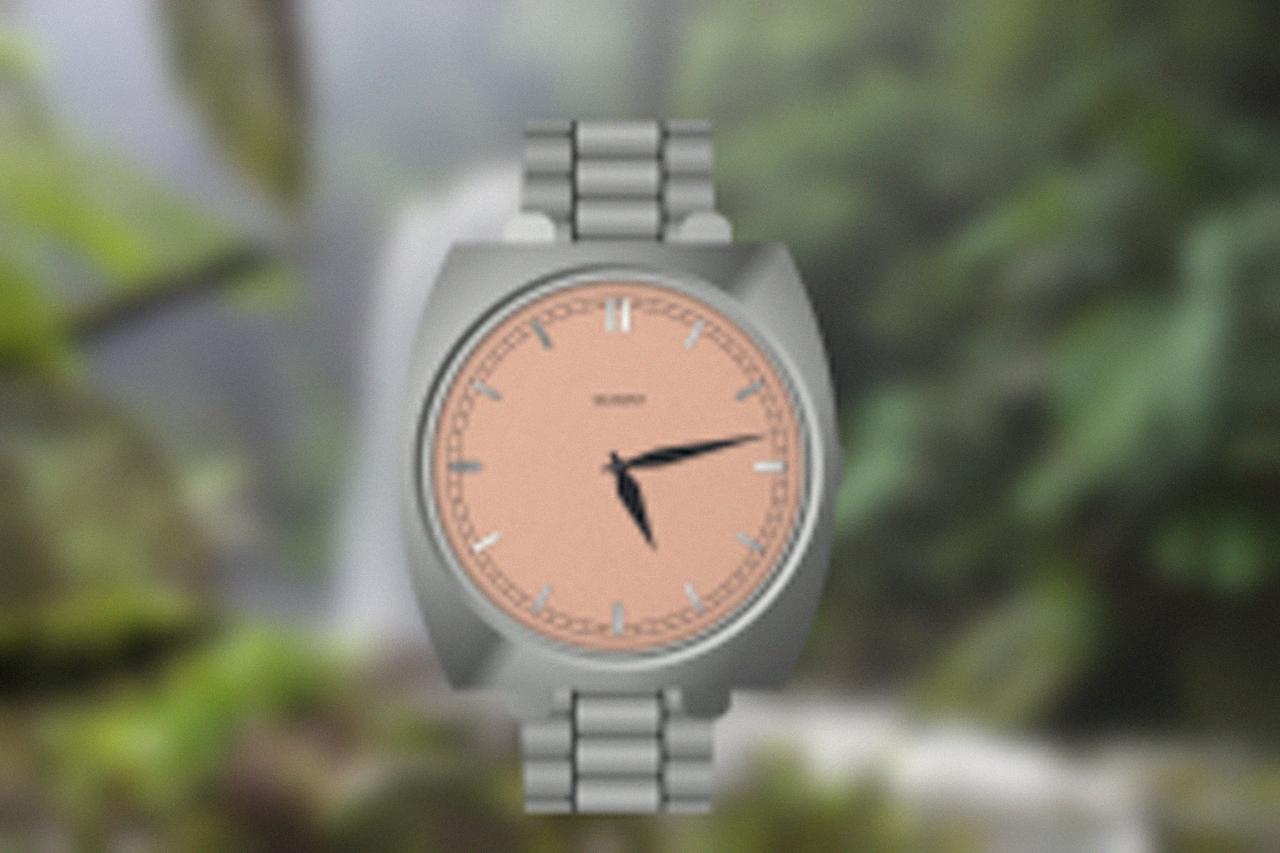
**5:13**
